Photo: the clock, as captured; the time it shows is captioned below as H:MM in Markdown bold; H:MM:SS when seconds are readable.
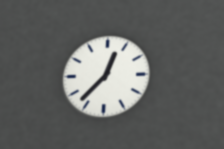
**12:37**
